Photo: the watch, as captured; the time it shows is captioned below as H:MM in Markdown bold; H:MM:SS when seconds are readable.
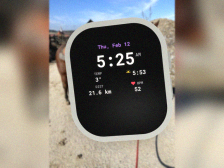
**5:25**
